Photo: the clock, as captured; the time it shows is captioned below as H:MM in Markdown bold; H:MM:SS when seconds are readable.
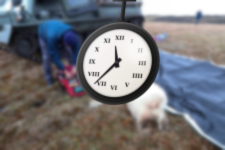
**11:37**
